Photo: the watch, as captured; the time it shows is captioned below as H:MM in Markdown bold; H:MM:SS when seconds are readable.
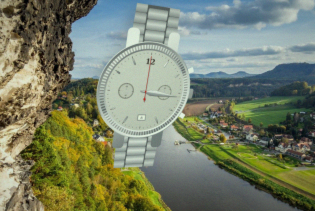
**3:16**
